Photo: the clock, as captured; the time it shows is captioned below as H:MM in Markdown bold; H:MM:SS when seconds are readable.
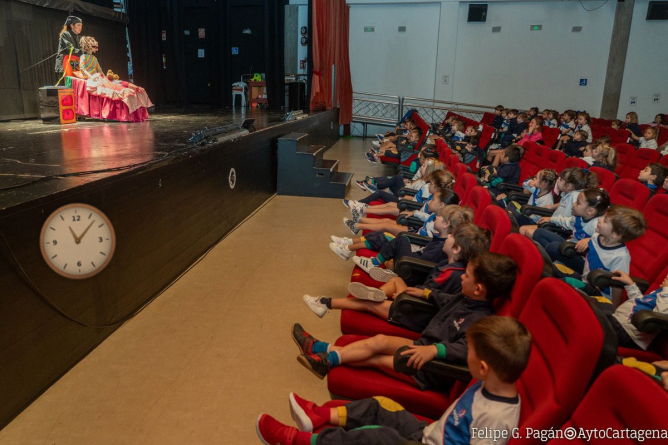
**11:07**
